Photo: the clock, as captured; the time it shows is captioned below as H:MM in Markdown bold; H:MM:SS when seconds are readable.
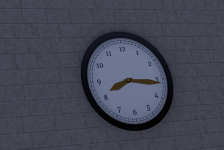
**8:16**
